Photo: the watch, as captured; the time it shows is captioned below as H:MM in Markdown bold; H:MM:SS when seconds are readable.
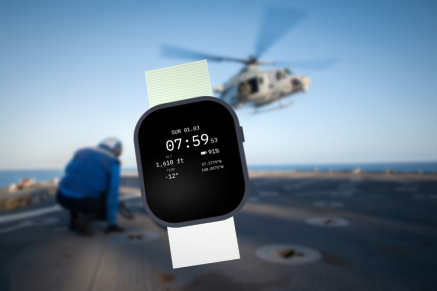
**7:59**
